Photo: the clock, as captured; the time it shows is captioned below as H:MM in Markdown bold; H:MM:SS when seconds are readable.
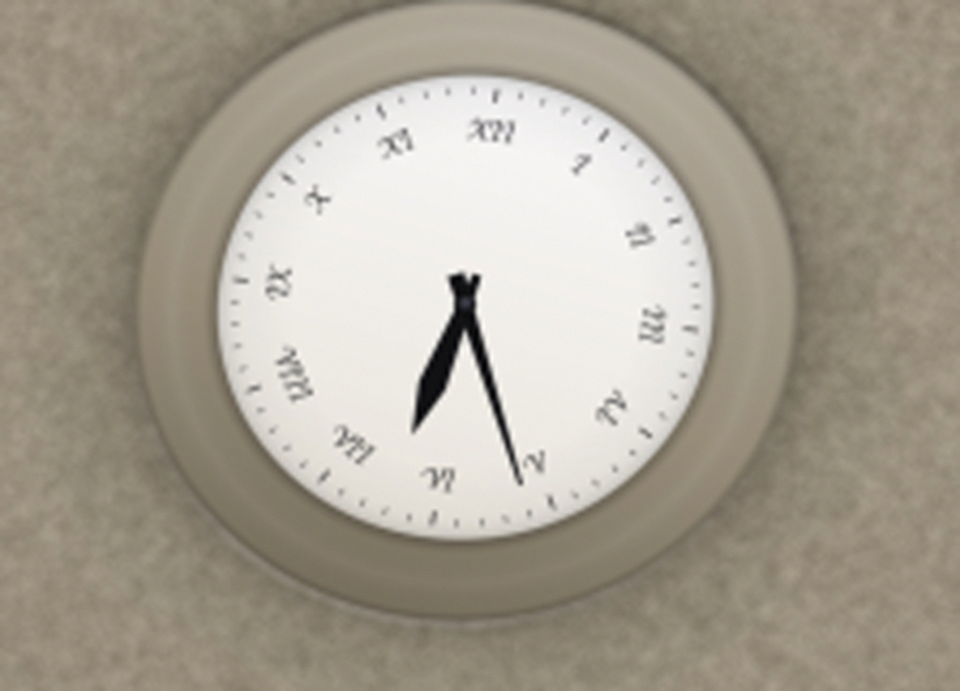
**6:26**
